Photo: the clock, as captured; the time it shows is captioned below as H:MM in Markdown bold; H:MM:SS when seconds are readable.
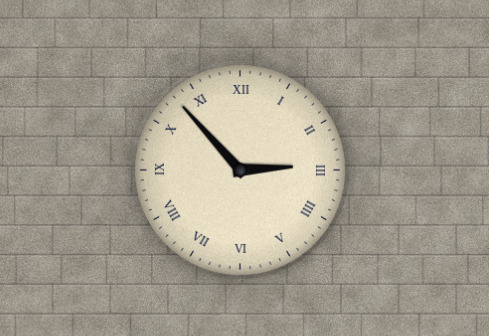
**2:53**
